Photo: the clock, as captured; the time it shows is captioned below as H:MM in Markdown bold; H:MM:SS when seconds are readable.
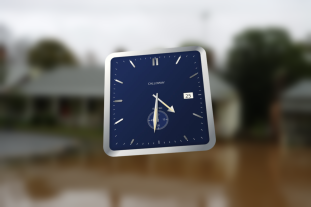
**4:31**
